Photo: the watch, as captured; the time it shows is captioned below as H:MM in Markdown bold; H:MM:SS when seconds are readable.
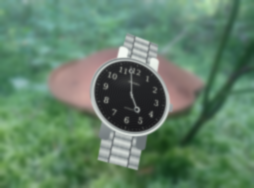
**4:58**
